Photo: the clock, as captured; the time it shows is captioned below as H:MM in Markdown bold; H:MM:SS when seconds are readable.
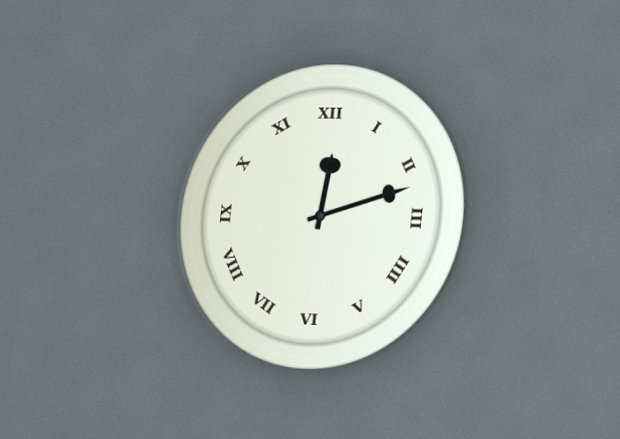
**12:12**
